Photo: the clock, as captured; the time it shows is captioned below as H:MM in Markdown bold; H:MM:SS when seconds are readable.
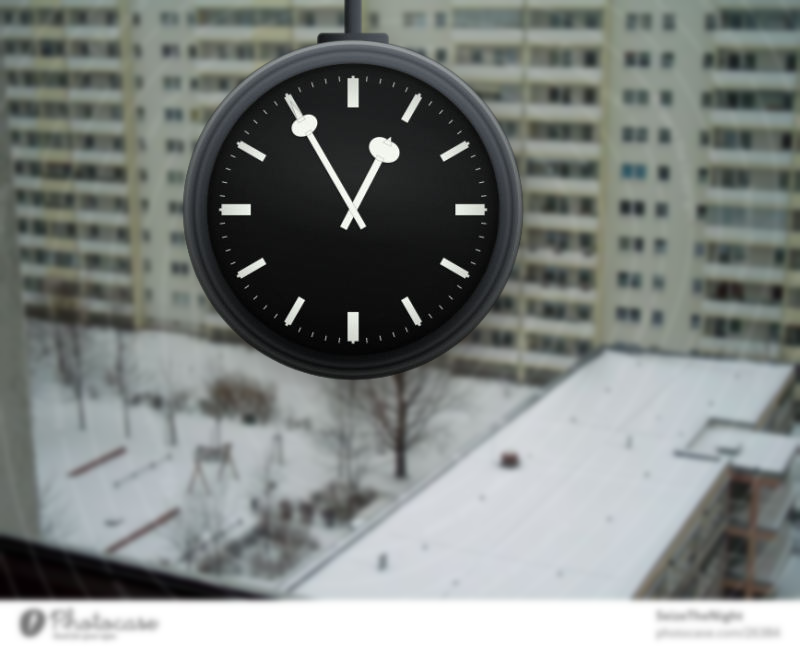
**12:55**
